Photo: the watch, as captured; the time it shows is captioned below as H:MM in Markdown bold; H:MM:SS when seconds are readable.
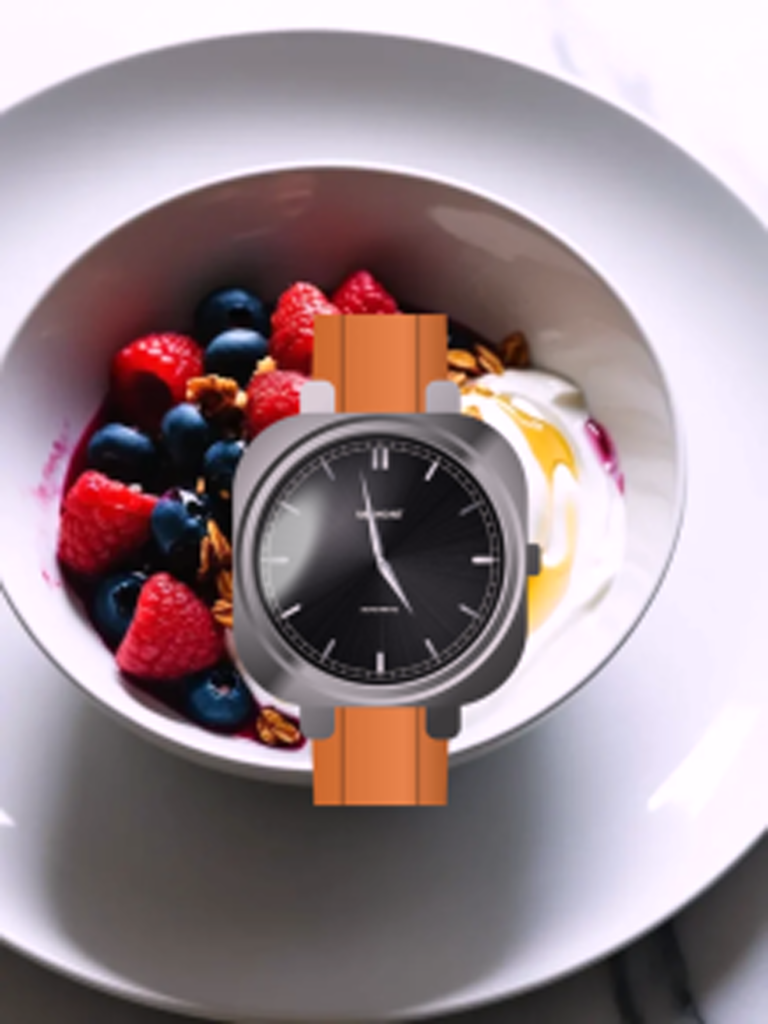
**4:58**
